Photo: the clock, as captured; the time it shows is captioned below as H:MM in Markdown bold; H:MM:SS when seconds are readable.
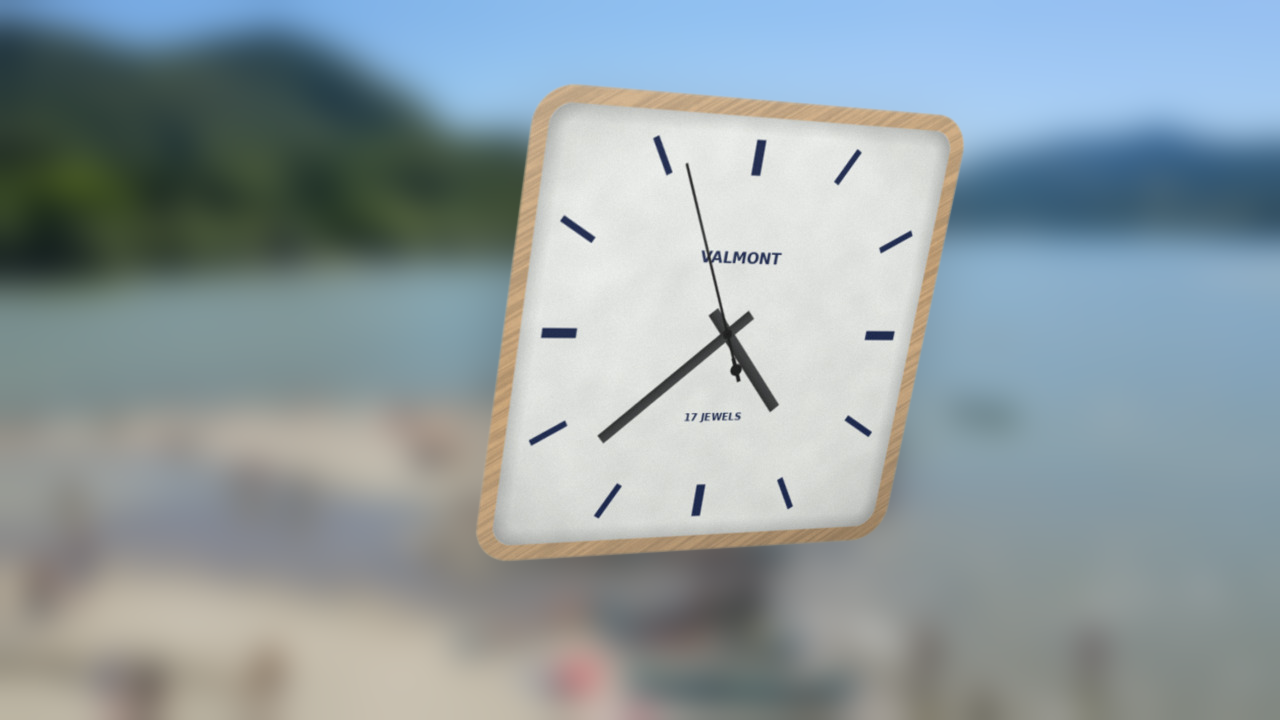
**4:37:56**
